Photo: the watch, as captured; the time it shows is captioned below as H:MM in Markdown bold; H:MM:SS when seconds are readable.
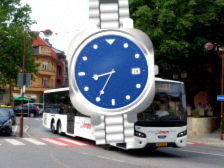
**8:35**
